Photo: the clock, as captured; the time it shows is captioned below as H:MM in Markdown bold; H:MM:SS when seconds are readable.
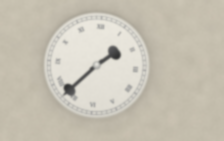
**1:37**
